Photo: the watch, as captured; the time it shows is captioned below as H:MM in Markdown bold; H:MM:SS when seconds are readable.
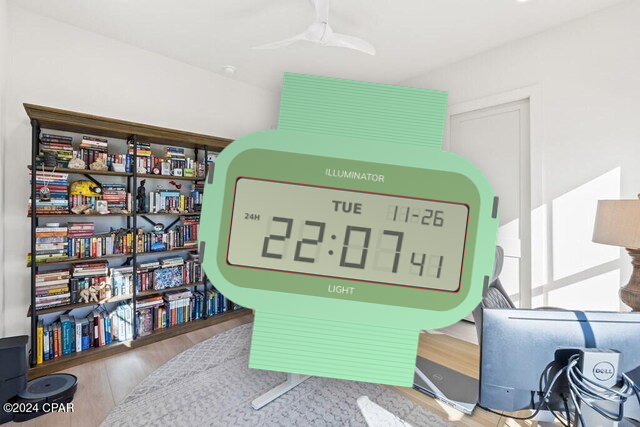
**22:07:41**
